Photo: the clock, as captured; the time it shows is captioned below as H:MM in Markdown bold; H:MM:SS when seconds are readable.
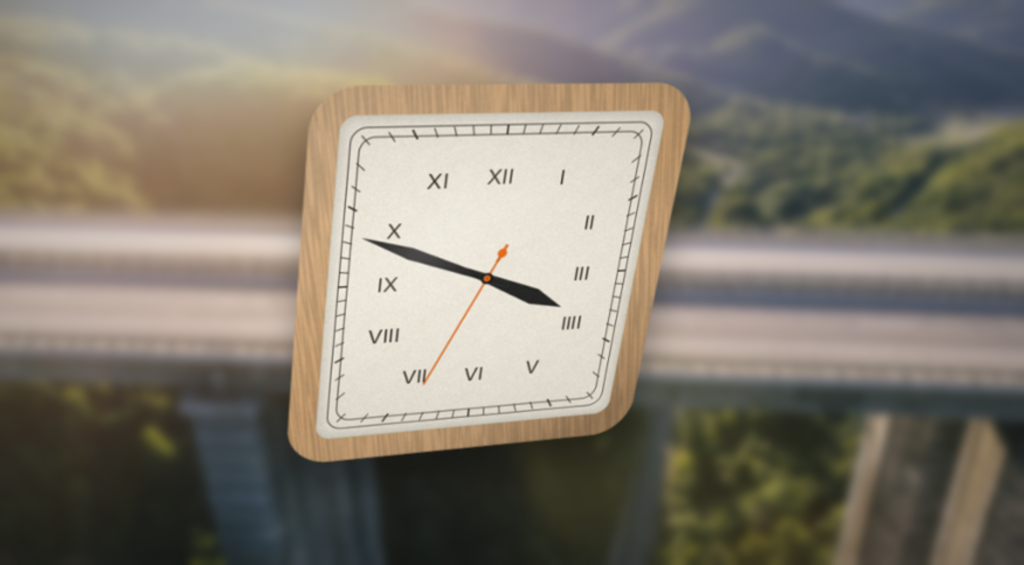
**3:48:34**
